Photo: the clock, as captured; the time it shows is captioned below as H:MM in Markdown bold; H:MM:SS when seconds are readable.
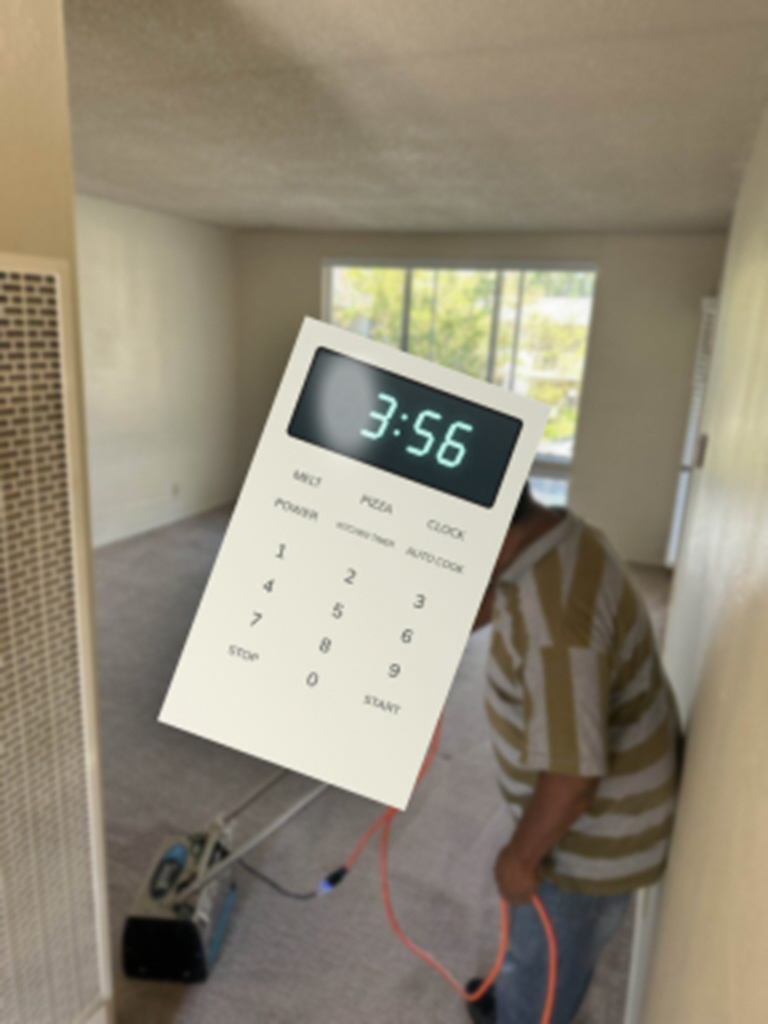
**3:56**
